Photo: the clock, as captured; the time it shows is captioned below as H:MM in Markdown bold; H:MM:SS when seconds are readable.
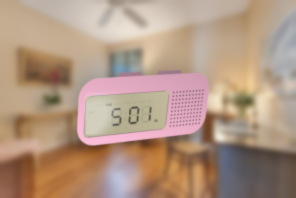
**5:01**
